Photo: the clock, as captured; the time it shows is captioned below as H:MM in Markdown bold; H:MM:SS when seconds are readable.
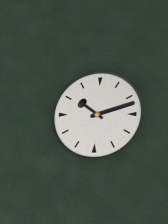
**10:12**
